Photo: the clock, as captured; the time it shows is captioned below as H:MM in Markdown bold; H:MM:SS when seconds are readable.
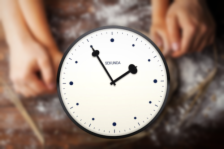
**1:55**
